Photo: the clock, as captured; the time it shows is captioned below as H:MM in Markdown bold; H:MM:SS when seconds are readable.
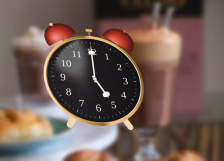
**5:00**
